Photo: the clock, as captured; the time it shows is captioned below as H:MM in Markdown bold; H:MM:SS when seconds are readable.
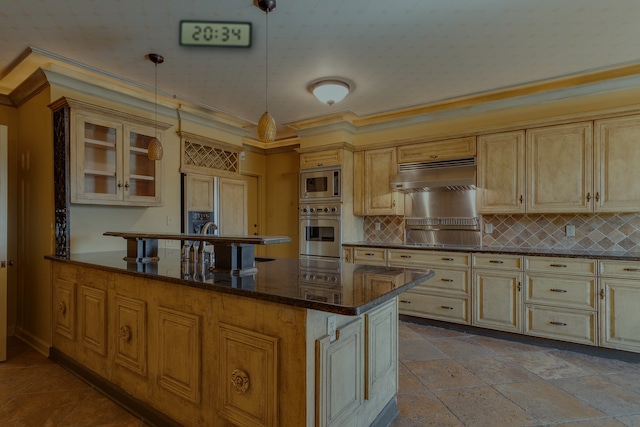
**20:34**
